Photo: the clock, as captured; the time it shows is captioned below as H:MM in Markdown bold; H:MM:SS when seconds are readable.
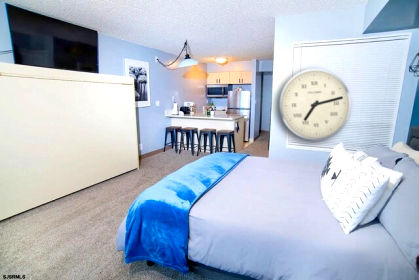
**7:13**
